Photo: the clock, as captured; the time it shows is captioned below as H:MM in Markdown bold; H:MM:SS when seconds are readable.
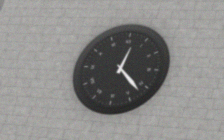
**12:22**
